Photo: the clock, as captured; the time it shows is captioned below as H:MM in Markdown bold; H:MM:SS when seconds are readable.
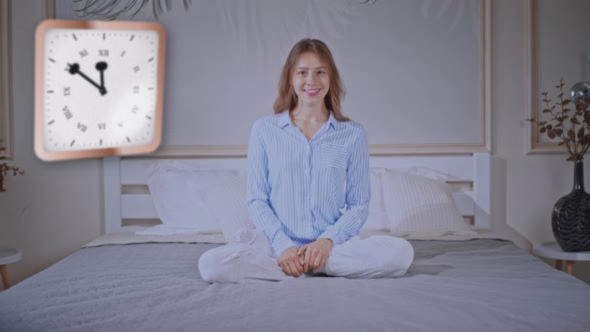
**11:51**
